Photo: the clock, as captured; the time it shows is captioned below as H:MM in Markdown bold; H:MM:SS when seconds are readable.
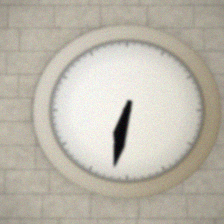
**6:32**
